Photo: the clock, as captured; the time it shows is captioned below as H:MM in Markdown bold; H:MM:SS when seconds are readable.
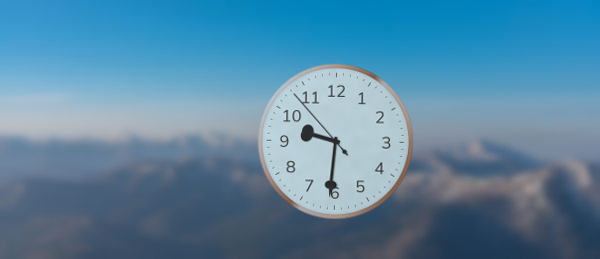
**9:30:53**
